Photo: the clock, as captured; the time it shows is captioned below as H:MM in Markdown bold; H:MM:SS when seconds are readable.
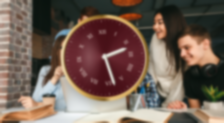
**2:28**
